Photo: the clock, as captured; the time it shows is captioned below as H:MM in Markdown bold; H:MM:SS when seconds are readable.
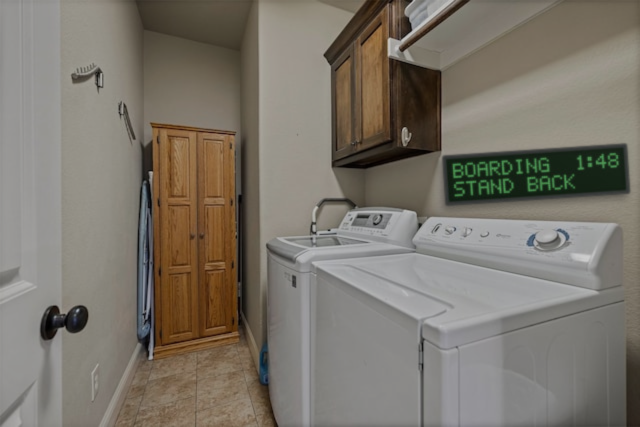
**1:48**
